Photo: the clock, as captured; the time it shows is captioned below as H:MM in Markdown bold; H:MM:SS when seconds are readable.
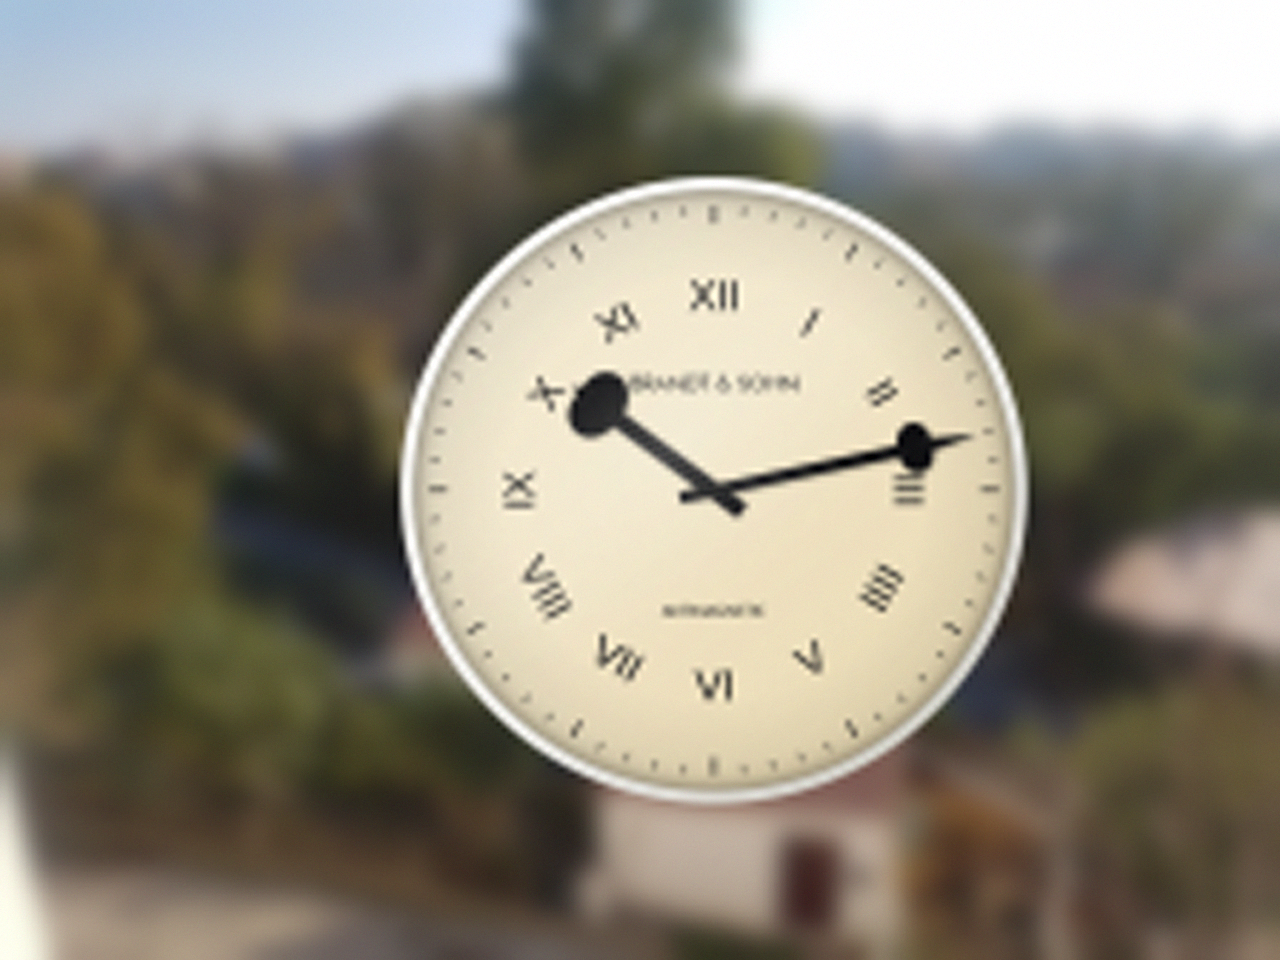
**10:13**
